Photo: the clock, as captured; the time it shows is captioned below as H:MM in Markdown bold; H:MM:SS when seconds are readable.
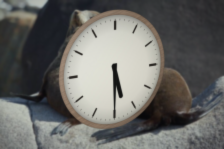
**5:30**
